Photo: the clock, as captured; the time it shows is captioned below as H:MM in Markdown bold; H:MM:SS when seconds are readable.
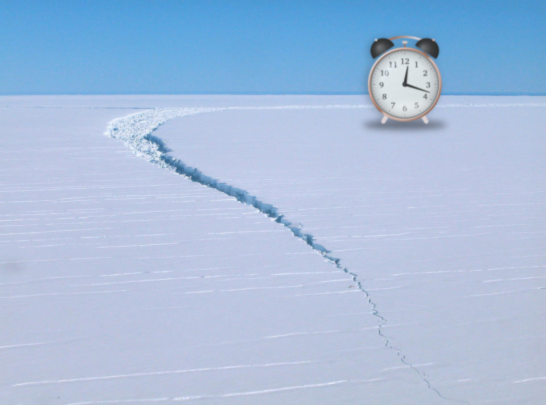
**12:18**
